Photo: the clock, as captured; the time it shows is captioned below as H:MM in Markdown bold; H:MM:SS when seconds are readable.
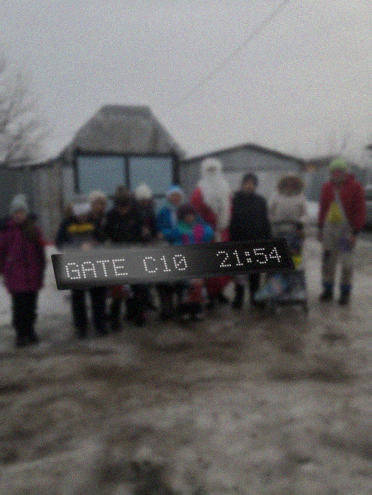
**21:54**
